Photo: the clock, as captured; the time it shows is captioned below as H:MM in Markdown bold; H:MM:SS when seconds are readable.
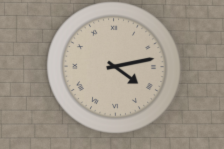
**4:13**
